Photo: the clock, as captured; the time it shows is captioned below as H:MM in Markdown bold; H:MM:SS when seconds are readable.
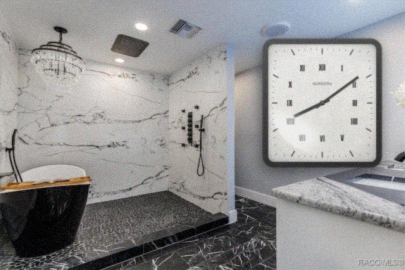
**8:09**
